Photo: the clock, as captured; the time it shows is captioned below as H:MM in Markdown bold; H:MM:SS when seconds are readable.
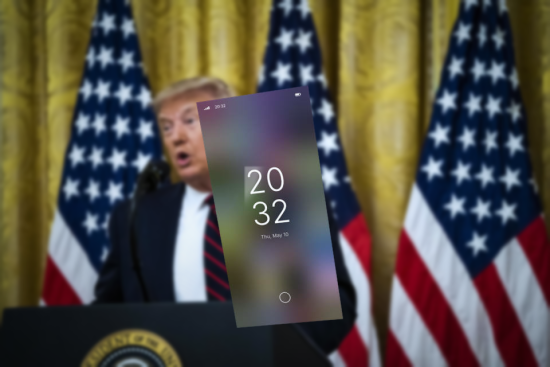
**20:32**
